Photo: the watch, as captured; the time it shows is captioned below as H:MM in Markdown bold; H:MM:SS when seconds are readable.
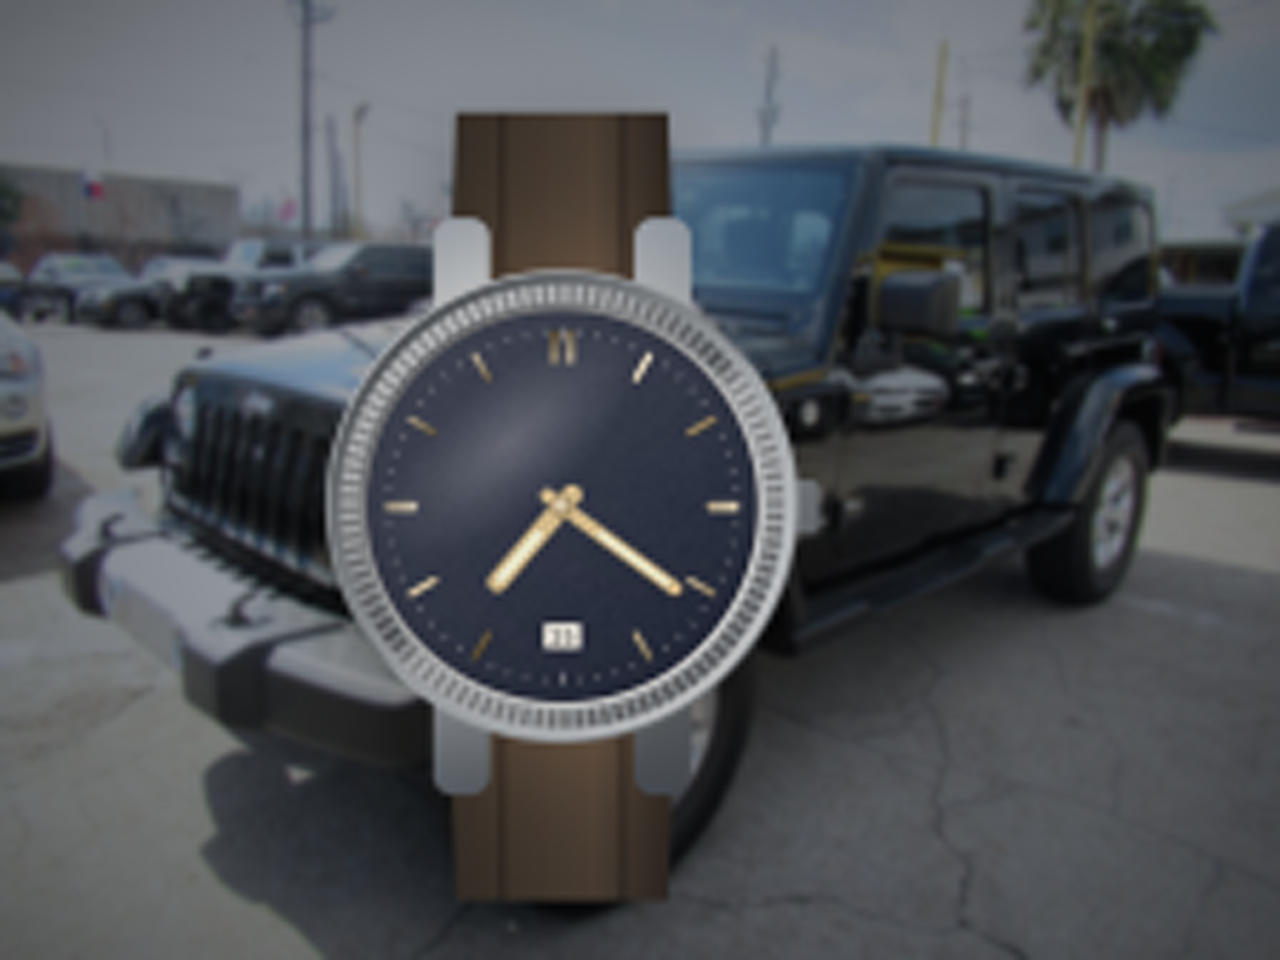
**7:21**
